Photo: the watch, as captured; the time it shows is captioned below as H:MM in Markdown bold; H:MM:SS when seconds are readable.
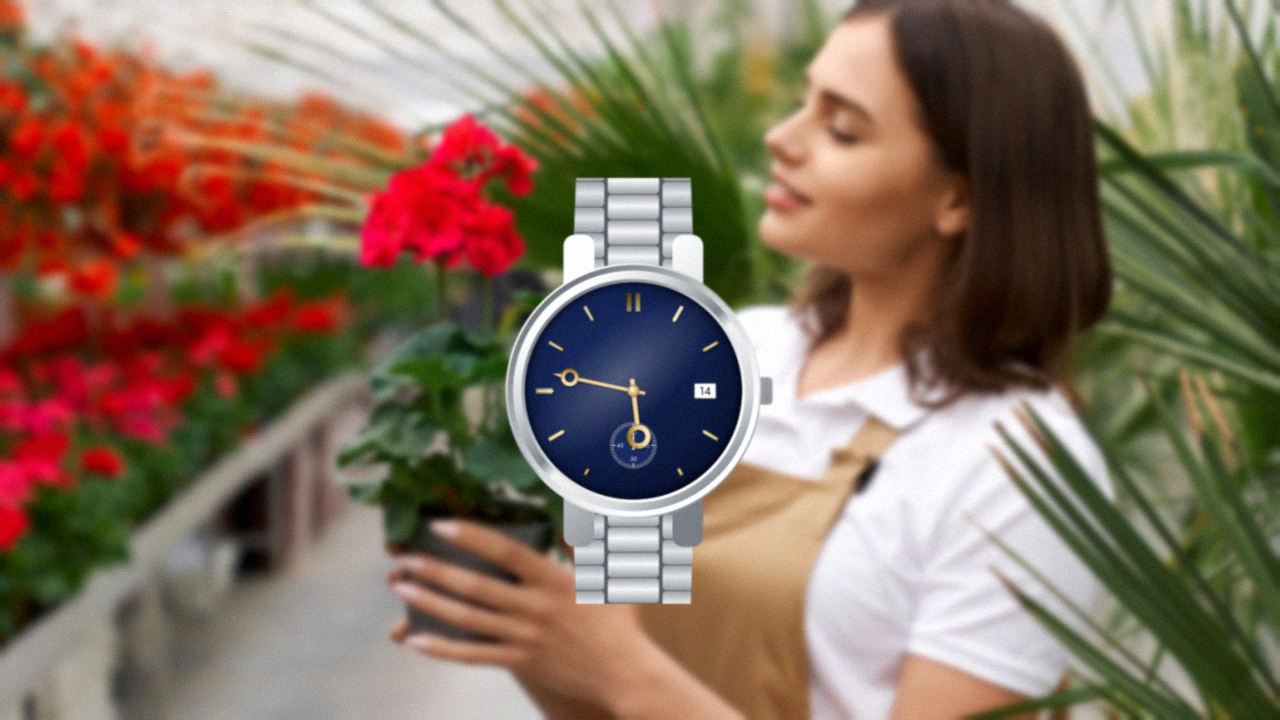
**5:47**
